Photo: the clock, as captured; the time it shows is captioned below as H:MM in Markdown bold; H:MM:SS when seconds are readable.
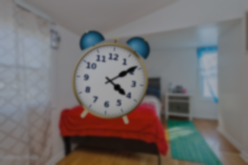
**4:09**
